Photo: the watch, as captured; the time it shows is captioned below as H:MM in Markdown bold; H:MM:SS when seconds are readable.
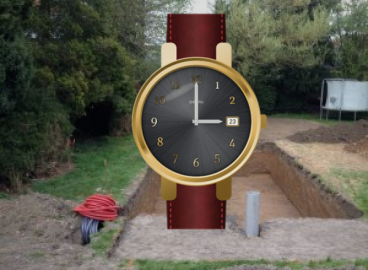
**3:00**
